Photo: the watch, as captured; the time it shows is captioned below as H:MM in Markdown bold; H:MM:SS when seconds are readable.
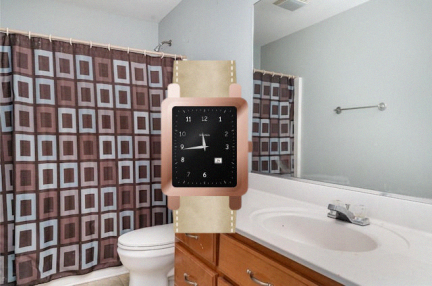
**11:44**
